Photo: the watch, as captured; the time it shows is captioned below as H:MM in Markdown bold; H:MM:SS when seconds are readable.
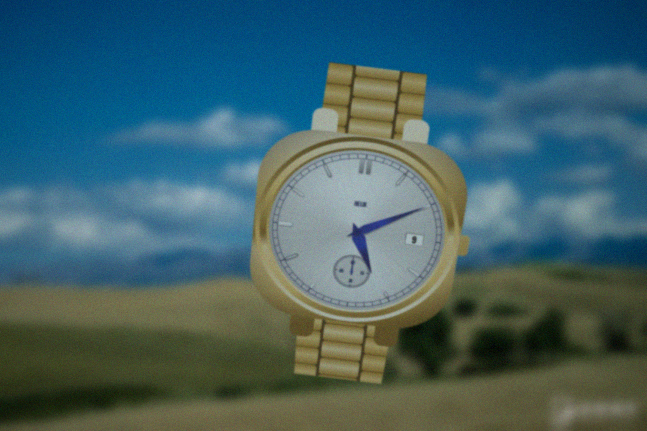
**5:10**
